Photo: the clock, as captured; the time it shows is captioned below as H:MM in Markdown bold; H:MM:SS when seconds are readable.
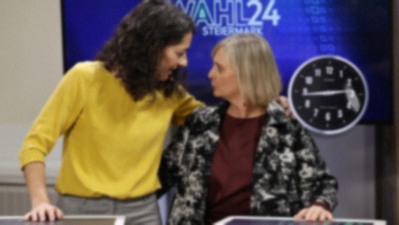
**2:44**
